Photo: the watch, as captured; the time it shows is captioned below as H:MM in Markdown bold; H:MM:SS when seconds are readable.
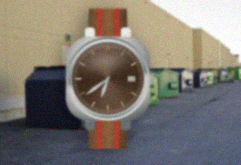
**6:39**
